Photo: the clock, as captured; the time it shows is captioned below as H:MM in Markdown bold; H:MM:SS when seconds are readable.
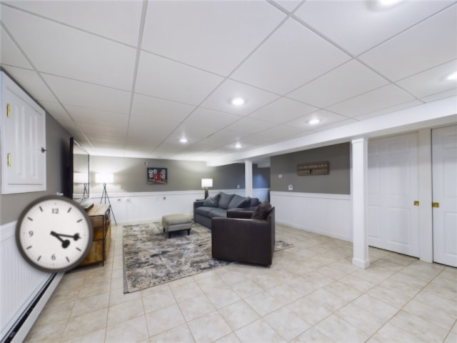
**4:16**
